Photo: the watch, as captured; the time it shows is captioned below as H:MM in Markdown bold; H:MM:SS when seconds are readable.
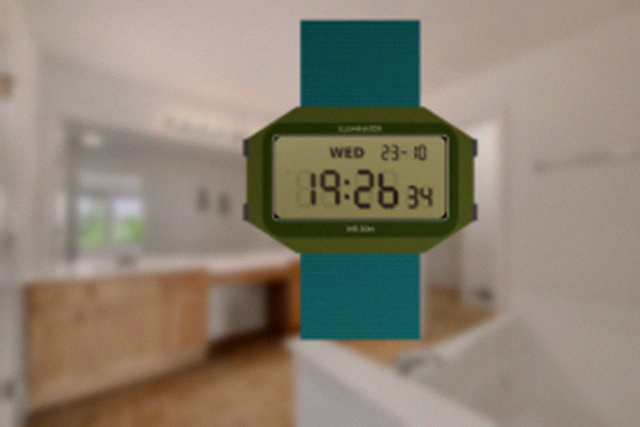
**19:26:34**
